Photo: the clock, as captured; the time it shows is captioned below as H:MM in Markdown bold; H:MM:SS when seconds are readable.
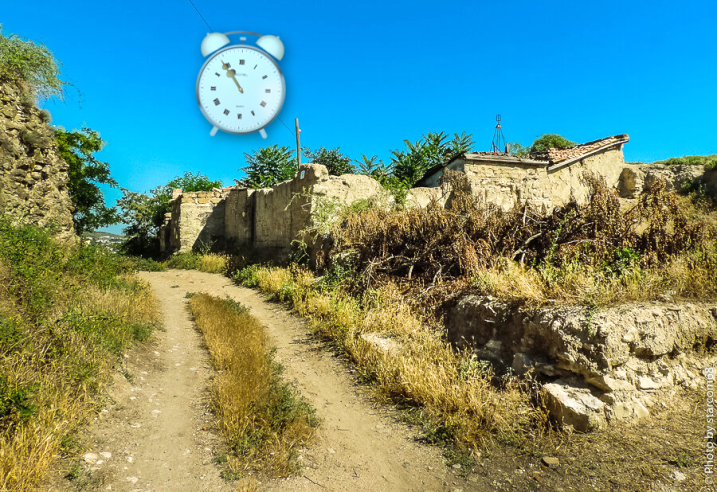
**10:54**
